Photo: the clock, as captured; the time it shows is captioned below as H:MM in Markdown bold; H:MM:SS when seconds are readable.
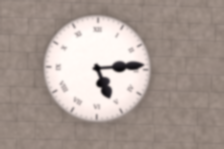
**5:14**
